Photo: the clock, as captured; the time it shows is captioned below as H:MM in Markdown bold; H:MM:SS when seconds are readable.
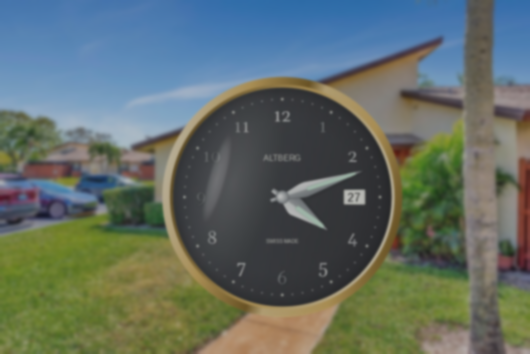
**4:12**
